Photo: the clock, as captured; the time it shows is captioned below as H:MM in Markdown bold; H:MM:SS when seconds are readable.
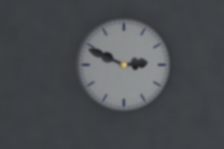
**2:49**
